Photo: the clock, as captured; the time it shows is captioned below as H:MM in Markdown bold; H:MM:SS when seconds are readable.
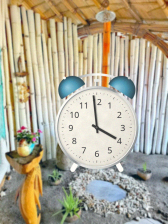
**3:59**
